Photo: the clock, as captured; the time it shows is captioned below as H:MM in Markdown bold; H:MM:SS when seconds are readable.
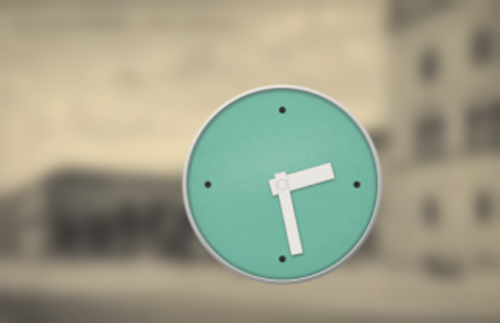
**2:28**
